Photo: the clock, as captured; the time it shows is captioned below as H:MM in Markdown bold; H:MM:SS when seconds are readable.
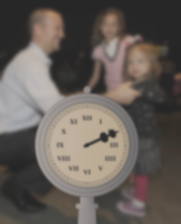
**2:11**
